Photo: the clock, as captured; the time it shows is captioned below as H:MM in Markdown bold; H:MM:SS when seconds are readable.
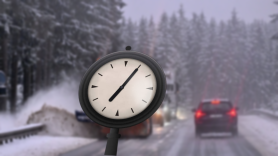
**7:05**
